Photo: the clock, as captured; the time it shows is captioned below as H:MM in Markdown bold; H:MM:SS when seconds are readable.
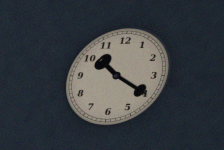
**10:20**
